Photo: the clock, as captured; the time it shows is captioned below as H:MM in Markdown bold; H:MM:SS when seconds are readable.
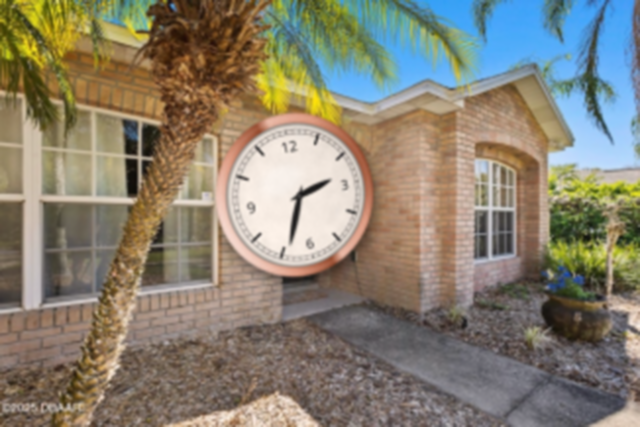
**2:34**
